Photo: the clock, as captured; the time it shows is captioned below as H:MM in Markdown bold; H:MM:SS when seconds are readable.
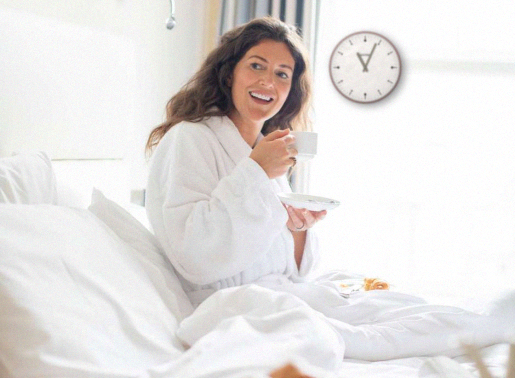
**11:04**
